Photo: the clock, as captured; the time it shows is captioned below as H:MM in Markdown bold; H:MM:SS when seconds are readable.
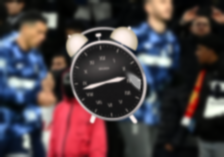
**2:43**
